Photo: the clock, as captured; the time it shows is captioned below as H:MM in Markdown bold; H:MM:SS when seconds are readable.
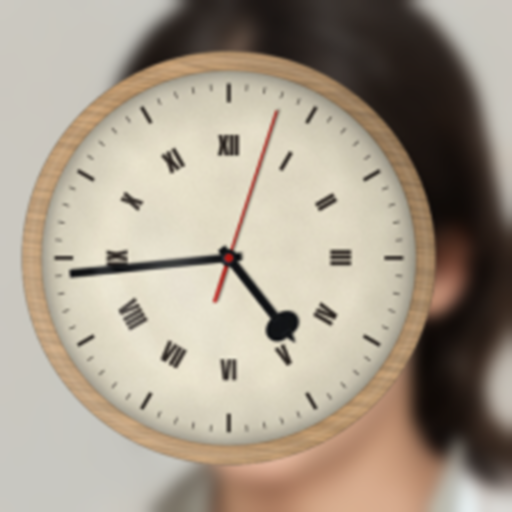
**4:44:03**
